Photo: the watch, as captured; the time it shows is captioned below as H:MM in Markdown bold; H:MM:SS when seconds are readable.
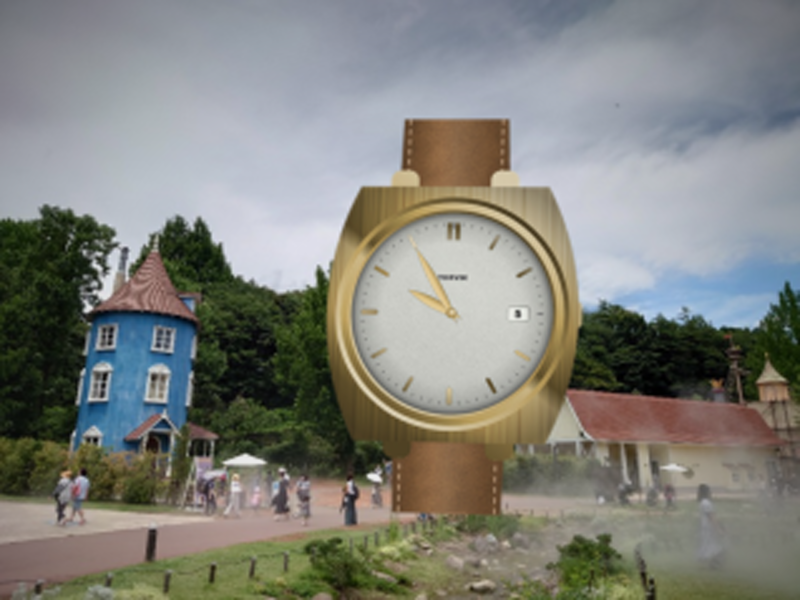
**9:55**
